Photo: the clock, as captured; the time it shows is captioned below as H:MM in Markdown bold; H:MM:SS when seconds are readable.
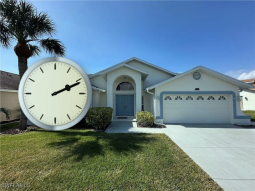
**2:11**
